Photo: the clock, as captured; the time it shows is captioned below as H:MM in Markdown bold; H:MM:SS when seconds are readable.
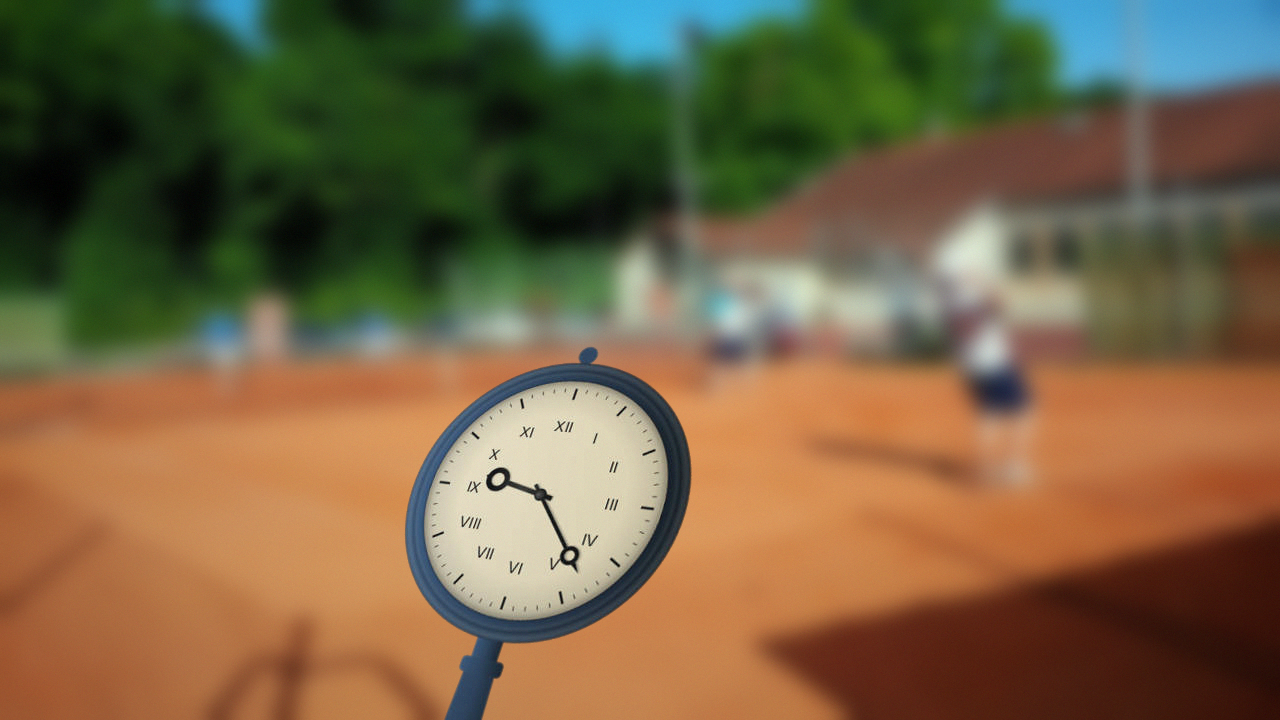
**9:23**
